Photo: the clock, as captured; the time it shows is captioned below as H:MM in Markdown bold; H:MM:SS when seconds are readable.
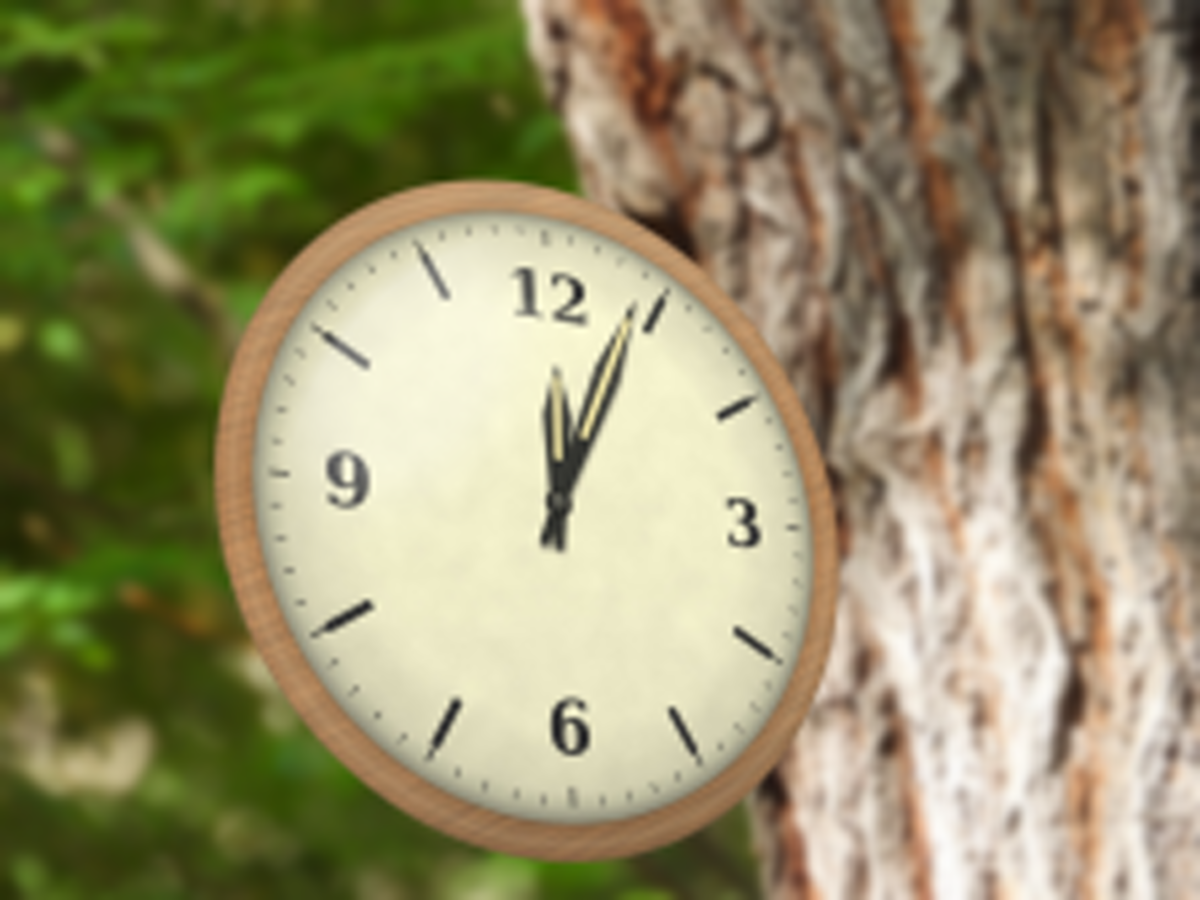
**12:04**
